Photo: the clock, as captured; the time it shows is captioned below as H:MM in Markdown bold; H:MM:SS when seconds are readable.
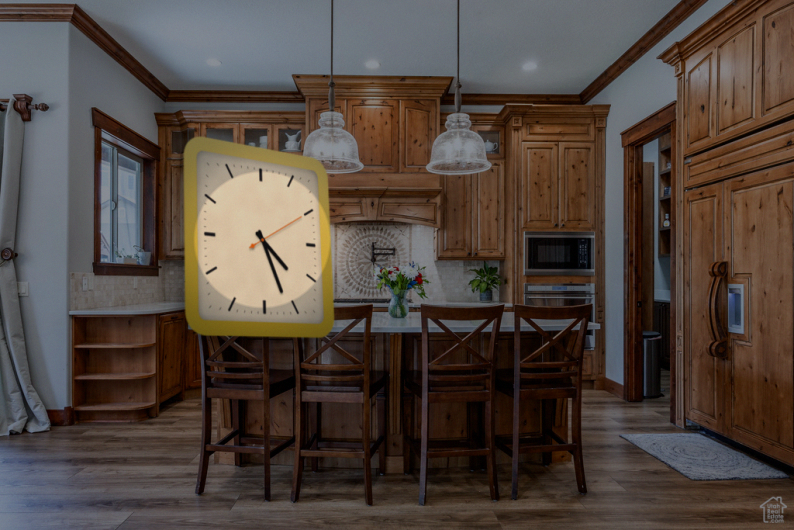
**4:26:10**
